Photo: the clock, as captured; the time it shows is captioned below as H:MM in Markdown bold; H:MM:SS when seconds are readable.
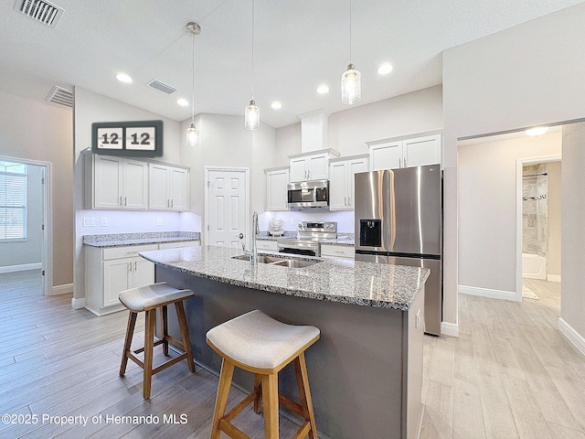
**12:12**
